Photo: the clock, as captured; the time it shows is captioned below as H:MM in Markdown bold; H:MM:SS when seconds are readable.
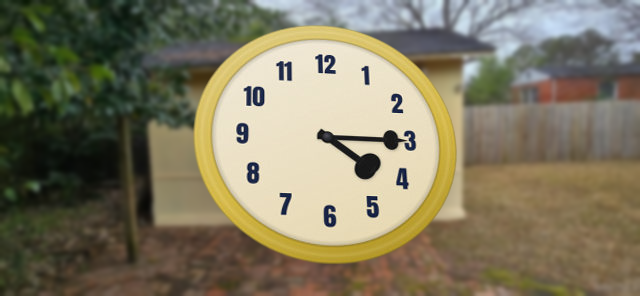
**4:15**
